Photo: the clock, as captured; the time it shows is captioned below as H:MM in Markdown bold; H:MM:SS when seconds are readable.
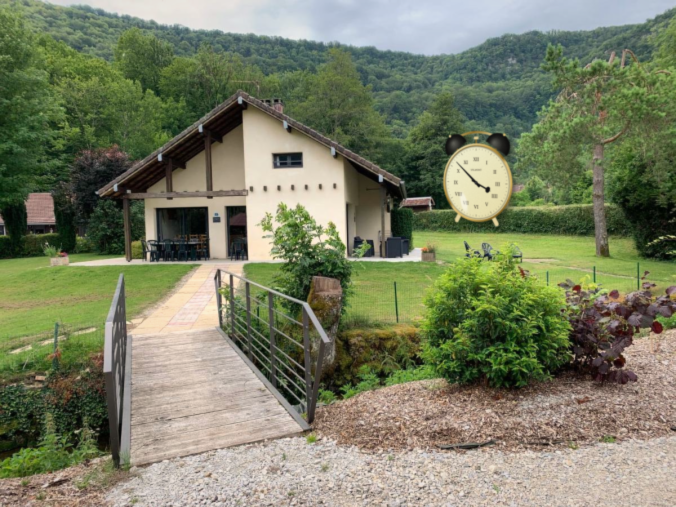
**3:52**
